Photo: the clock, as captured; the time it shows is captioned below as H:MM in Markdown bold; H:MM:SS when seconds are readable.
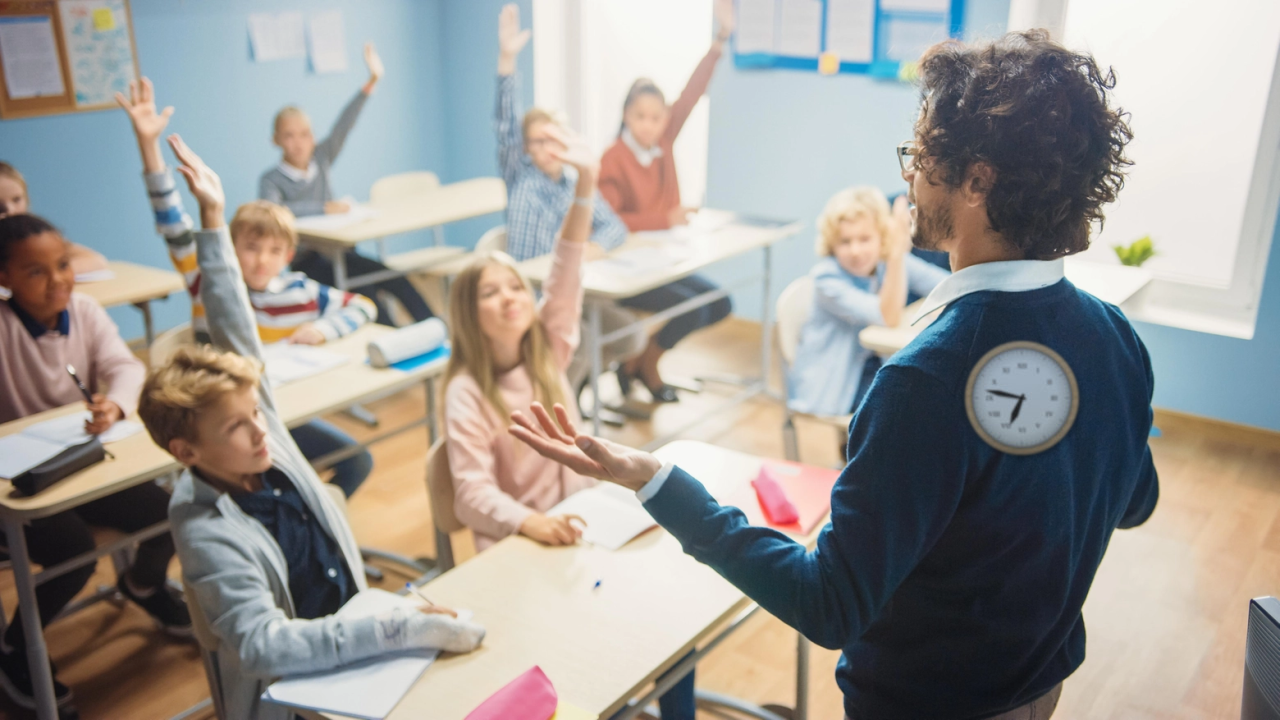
**6:47**
